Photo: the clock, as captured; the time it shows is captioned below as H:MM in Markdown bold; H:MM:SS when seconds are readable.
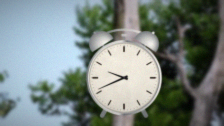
**9:41**
